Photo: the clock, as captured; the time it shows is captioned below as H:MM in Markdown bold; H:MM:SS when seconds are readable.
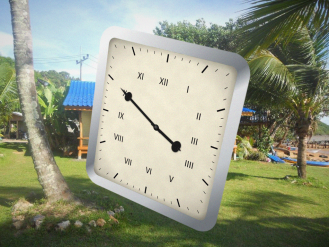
**3:50**
